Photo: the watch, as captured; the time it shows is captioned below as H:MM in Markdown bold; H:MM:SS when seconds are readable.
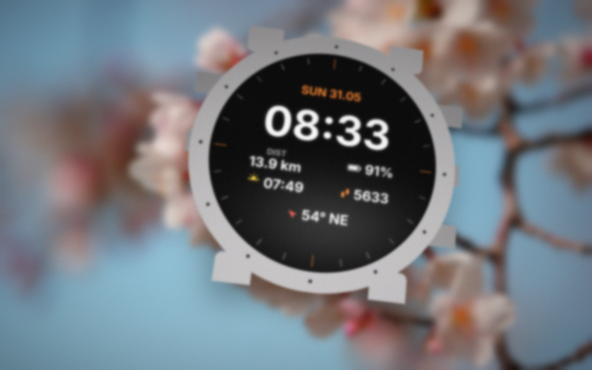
**8:33**
